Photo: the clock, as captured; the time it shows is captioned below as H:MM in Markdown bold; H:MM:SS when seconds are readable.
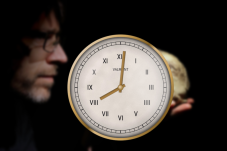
**8:01**
